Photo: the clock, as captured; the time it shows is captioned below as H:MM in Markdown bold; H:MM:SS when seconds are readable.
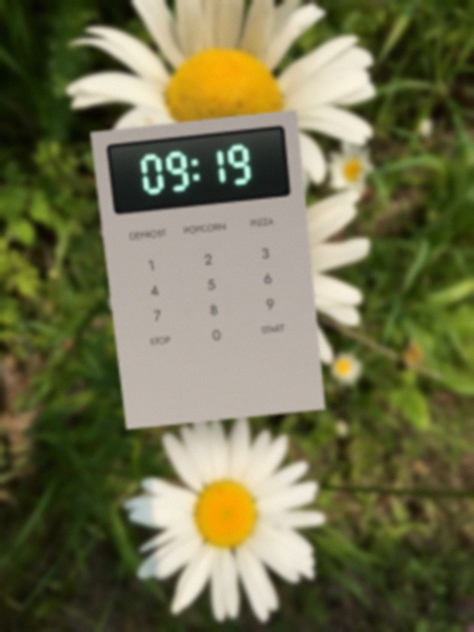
**9:19**
